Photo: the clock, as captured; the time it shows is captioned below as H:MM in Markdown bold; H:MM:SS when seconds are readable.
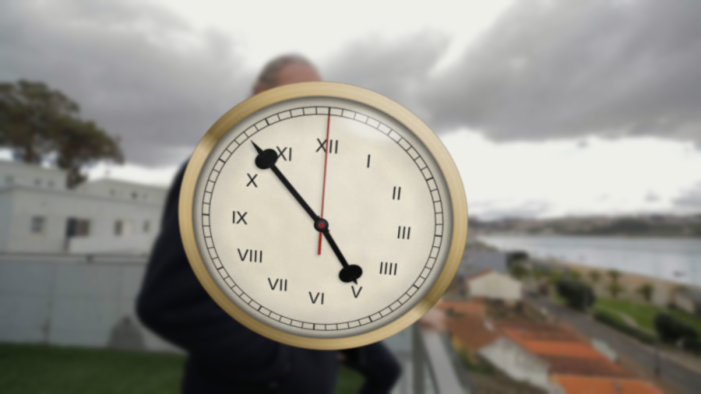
**4:53:00**
